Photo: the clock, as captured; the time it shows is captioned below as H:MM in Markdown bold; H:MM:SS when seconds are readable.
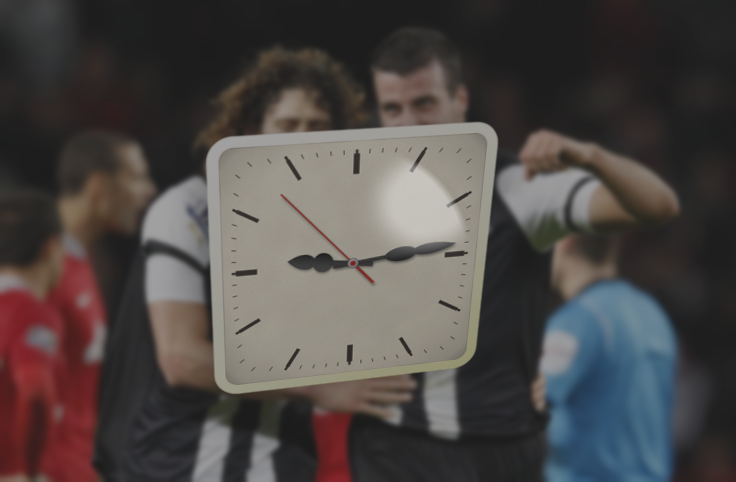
**9:13:53**
